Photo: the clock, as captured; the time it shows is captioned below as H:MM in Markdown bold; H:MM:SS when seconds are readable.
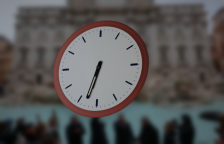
**6:33**
